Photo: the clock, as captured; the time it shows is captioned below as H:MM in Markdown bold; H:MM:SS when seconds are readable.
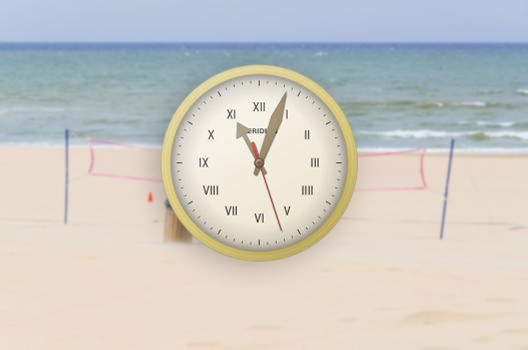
**11:03:27**
